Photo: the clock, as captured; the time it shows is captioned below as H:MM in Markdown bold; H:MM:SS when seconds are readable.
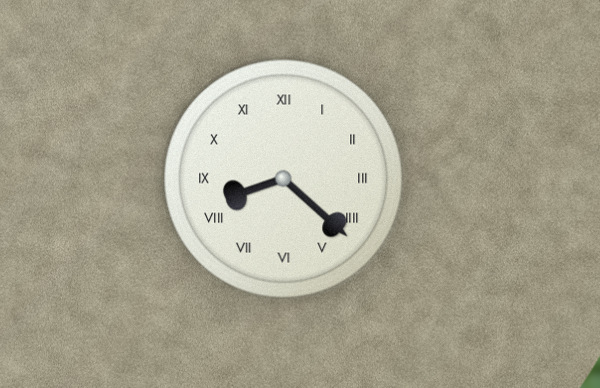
**8:22**
